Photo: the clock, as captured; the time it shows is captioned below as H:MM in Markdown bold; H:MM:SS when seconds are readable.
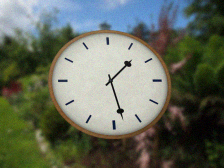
**1:28**
